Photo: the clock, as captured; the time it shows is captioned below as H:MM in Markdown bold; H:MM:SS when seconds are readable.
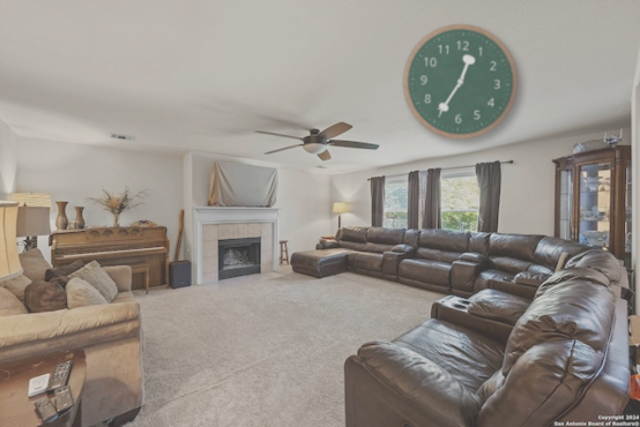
**12:35**
